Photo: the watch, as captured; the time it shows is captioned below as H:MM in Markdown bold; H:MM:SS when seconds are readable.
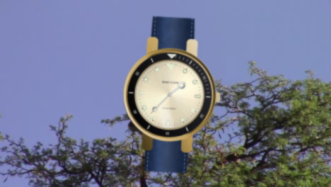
**1:37**
